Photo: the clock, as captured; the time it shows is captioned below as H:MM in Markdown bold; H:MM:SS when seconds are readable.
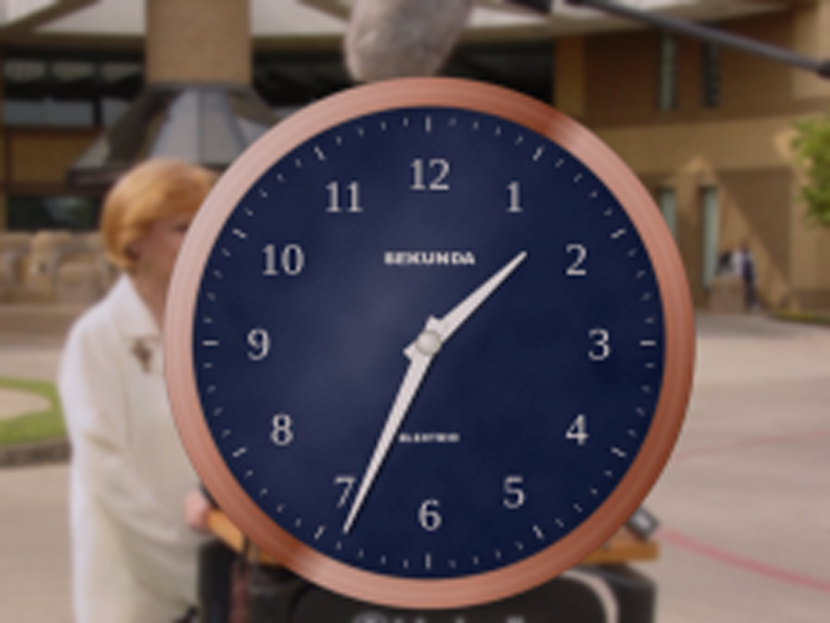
**1:34**
